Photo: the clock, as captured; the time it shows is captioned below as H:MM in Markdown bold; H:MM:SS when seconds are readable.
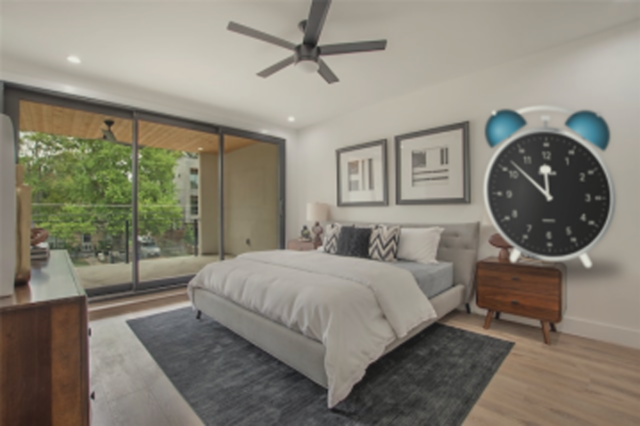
**11:52**
